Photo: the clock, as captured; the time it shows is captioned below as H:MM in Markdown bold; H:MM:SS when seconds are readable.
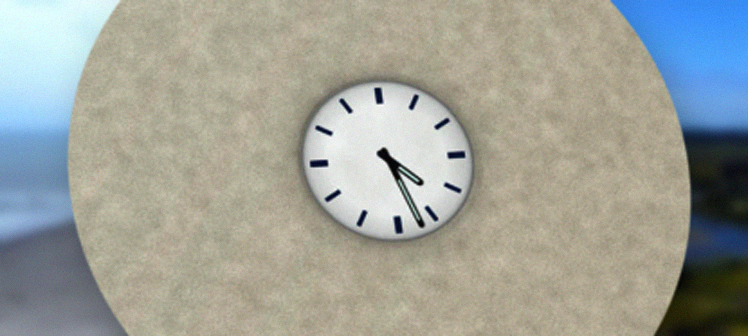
**4:27**
